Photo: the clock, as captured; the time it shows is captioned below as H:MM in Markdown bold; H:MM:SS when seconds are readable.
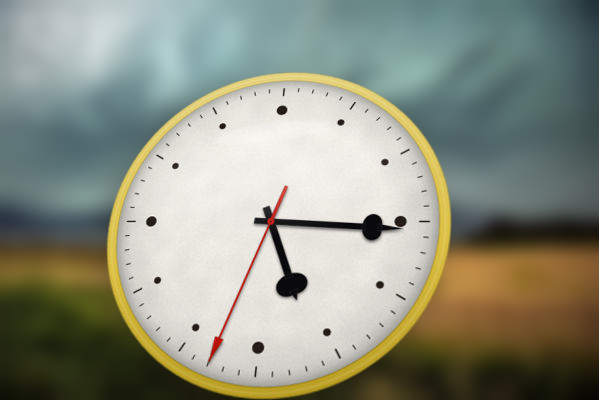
**5:15:33**
